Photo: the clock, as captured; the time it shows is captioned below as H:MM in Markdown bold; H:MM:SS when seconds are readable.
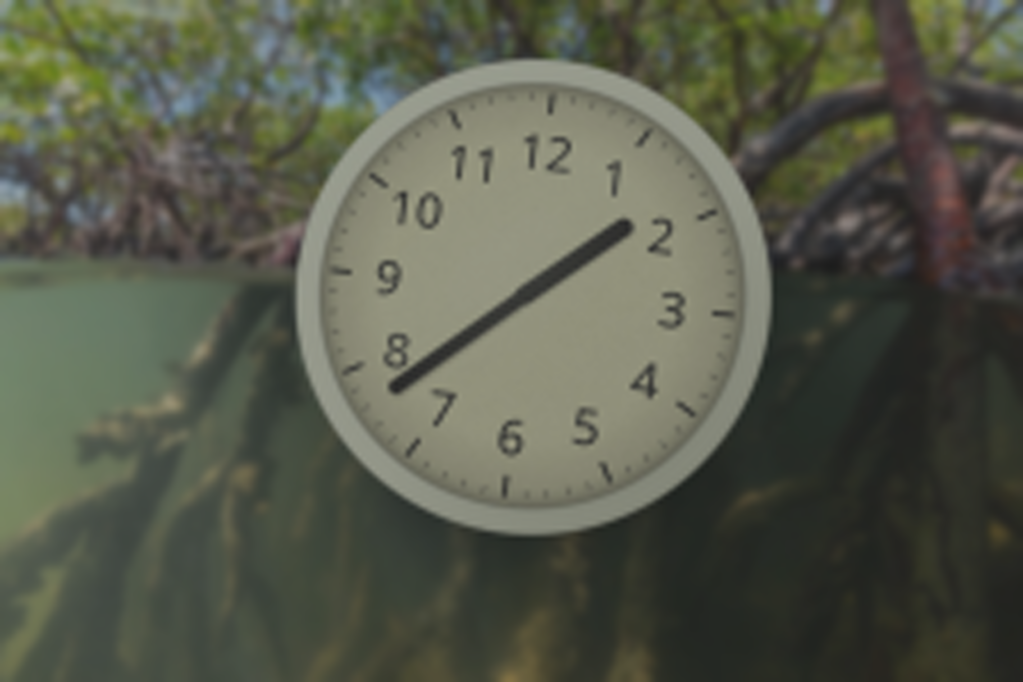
**1:38**
